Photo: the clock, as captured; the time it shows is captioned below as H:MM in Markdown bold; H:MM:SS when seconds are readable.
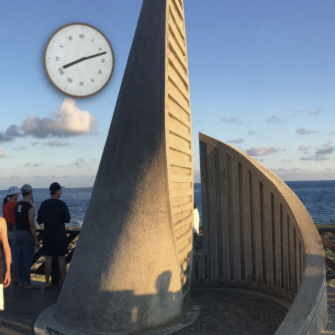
**8:12**
